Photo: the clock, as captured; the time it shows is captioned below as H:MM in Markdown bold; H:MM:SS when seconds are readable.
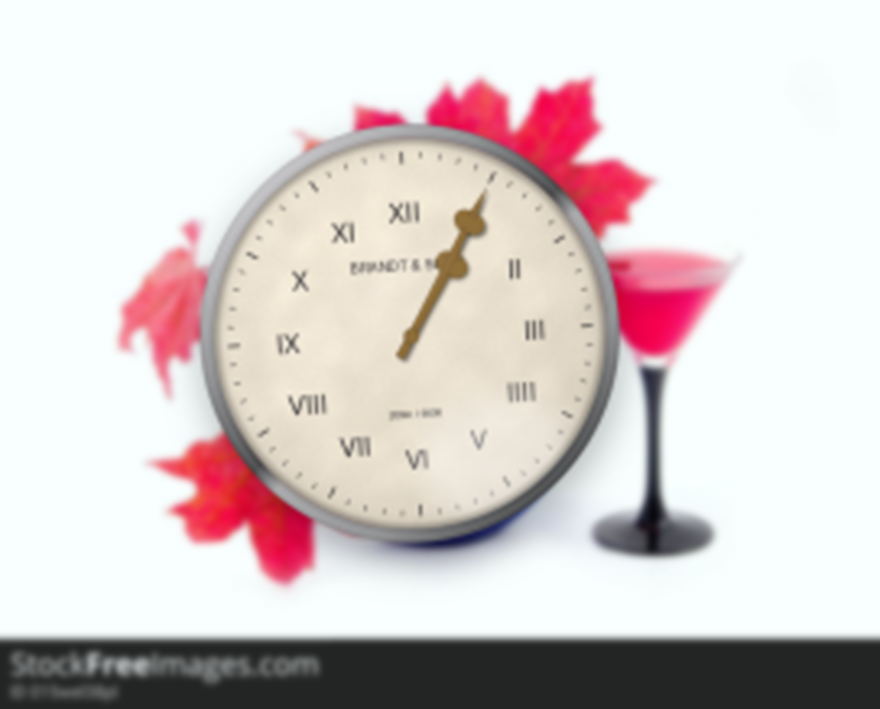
**1:05**
